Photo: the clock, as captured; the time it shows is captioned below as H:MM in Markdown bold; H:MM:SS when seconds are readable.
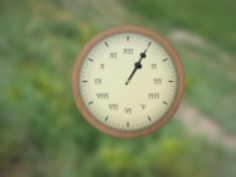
**1:05**
